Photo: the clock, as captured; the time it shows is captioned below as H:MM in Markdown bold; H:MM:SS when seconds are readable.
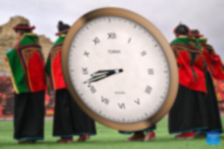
**8:42**
